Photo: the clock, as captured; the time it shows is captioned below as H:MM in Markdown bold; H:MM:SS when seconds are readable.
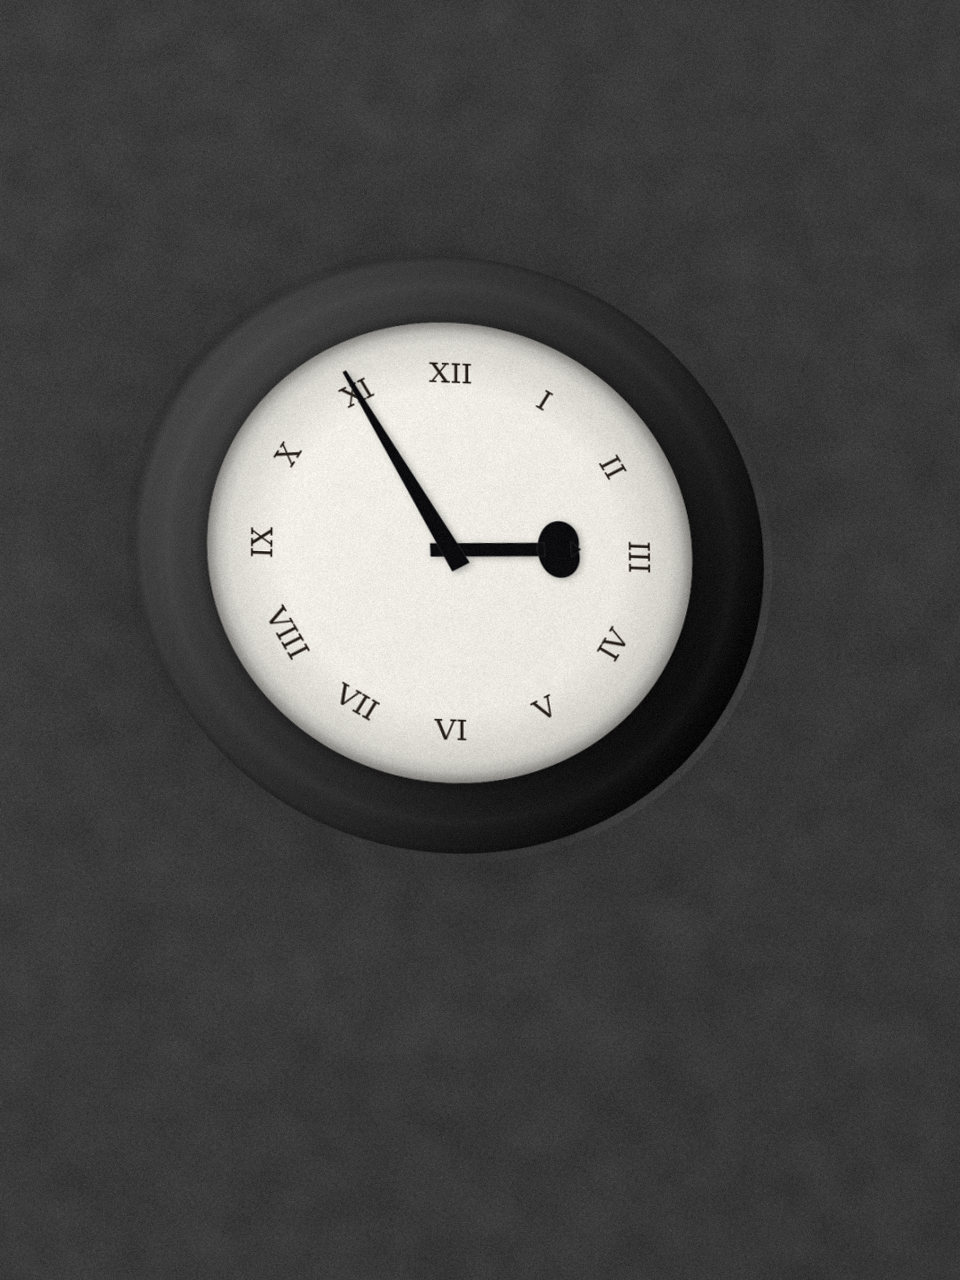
**2:55**
